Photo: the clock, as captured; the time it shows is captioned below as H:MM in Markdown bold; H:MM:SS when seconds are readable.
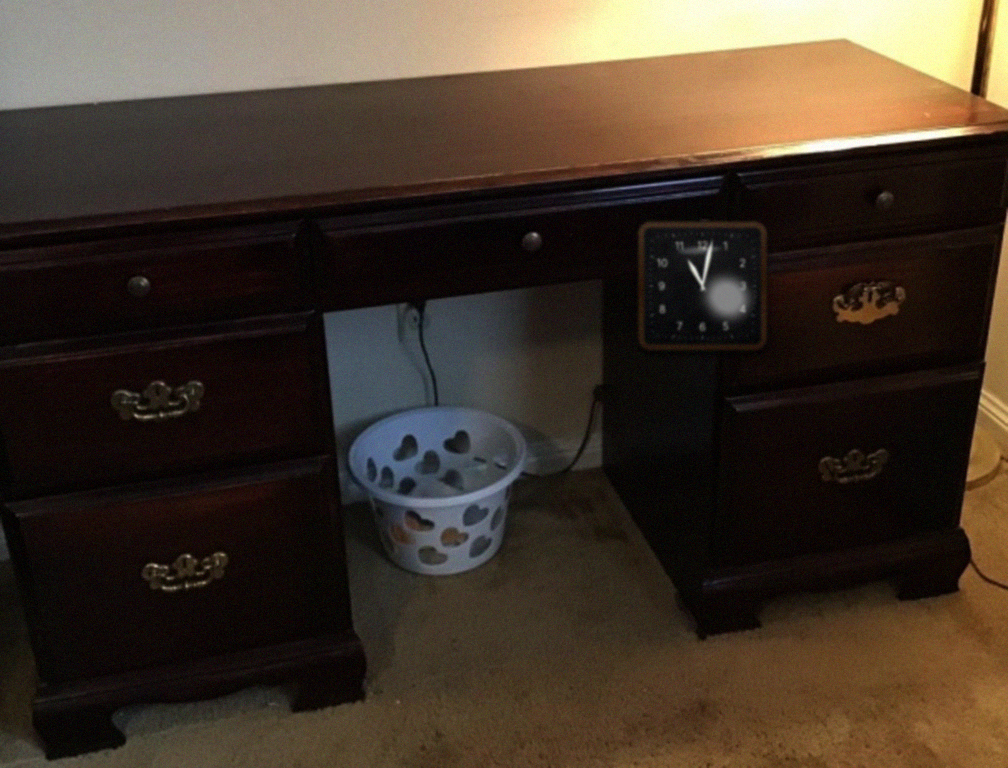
**11:02**
